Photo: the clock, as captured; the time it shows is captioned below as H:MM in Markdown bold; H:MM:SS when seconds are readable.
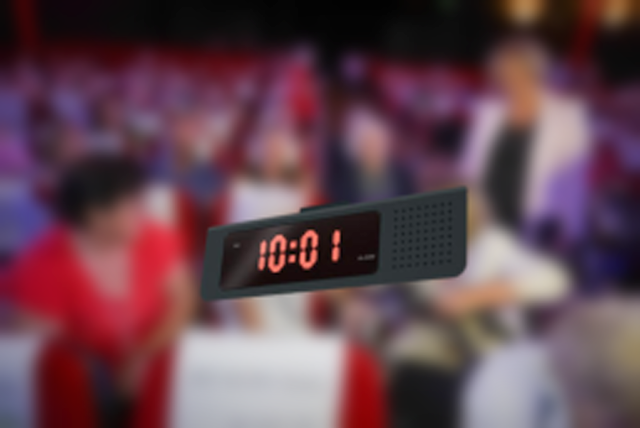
**10:01**
